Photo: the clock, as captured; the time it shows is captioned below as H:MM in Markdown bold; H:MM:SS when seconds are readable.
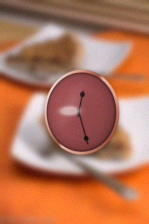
**12:27**
